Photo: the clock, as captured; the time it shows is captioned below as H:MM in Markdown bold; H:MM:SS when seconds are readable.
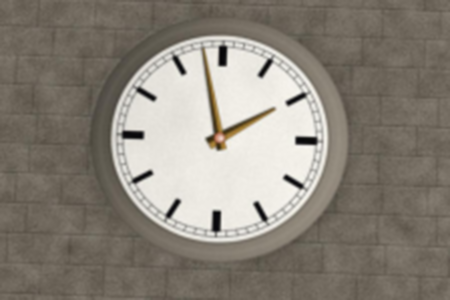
**1:58**
